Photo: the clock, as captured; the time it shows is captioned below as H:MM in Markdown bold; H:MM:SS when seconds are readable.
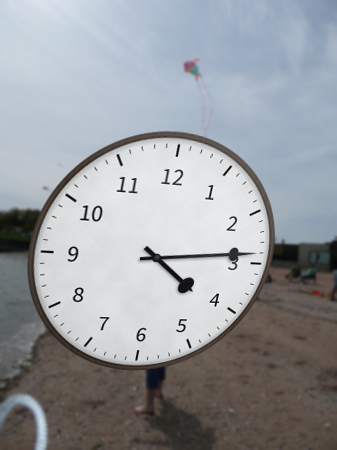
**4:14**
